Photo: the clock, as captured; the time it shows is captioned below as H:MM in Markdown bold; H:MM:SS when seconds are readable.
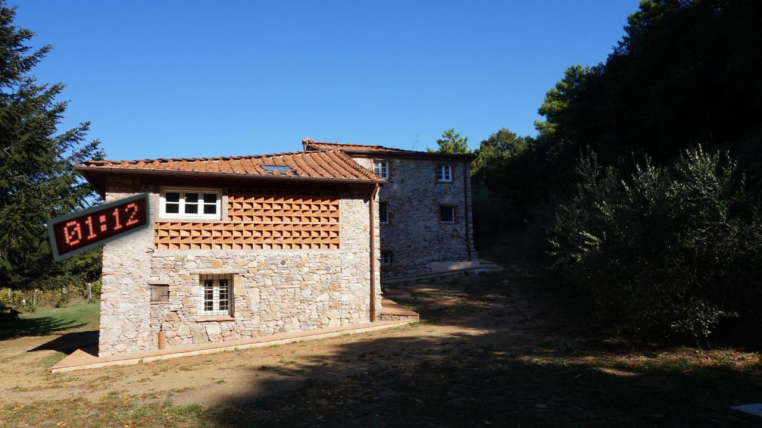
**1:12**
